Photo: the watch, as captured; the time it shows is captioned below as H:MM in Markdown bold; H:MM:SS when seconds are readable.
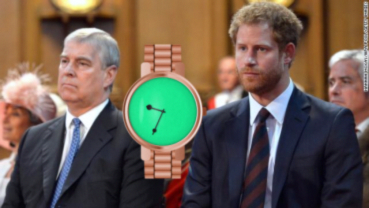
**9:34**
